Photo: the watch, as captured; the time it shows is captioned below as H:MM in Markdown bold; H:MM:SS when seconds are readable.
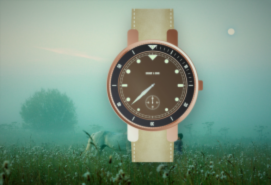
**7:38**
